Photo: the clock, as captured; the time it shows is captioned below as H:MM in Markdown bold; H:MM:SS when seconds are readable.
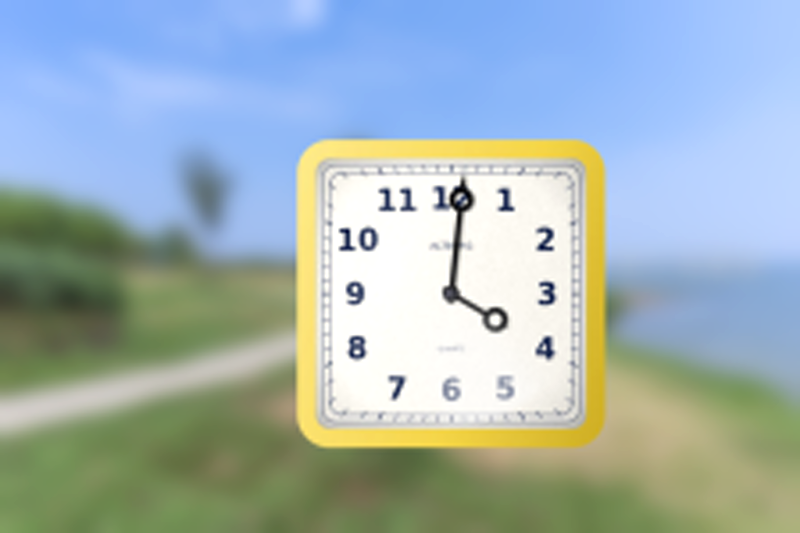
**4:01**
